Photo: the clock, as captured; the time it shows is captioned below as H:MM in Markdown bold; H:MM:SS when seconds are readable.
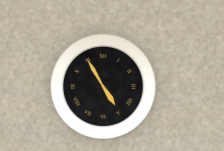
**4:55**
